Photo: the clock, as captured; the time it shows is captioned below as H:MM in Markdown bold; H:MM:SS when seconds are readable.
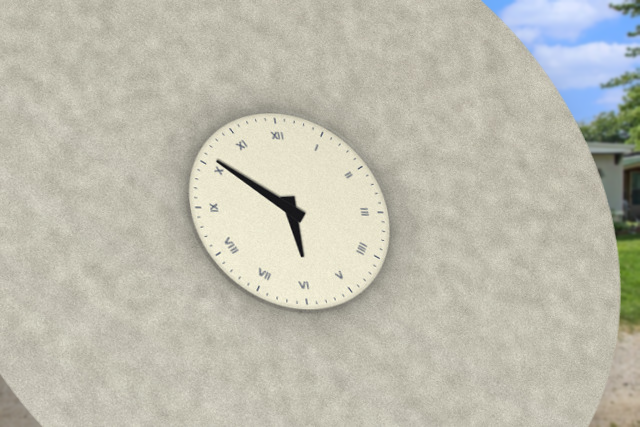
**5:51**
